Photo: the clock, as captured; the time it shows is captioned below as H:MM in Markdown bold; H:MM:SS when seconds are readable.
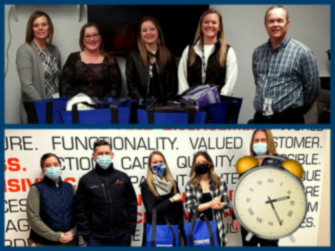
**2:26**
